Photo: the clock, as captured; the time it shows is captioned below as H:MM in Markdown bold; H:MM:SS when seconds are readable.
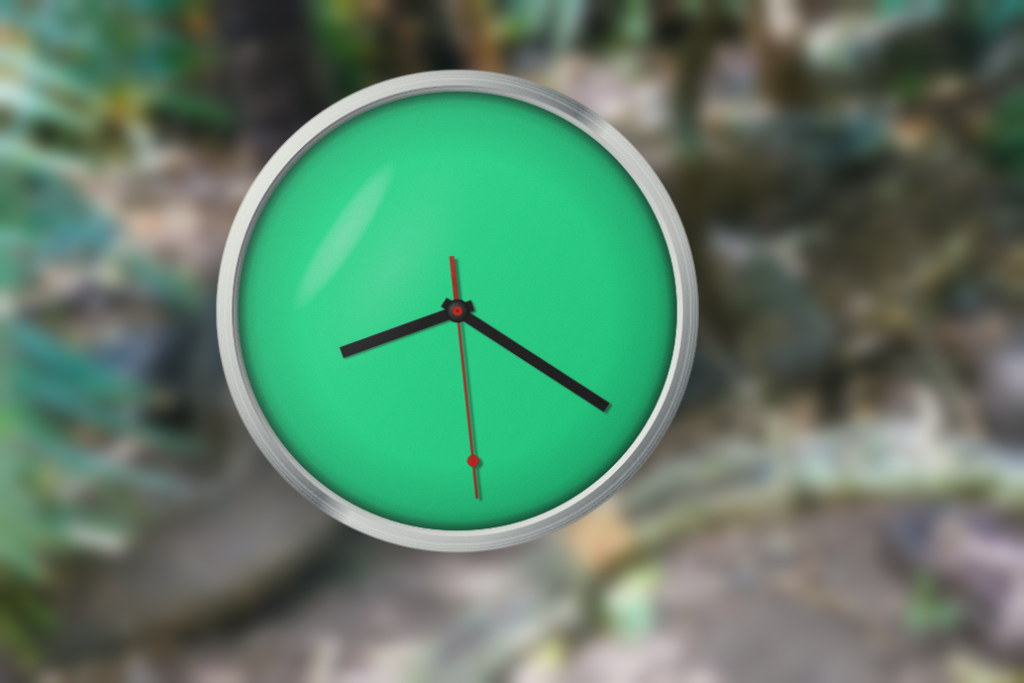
**8:20:29**
